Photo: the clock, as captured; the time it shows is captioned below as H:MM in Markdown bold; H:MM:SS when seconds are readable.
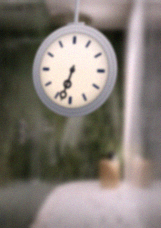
**6:33**
